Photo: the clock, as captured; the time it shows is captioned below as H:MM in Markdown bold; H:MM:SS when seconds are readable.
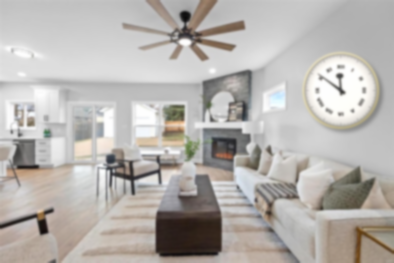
**11:51**
